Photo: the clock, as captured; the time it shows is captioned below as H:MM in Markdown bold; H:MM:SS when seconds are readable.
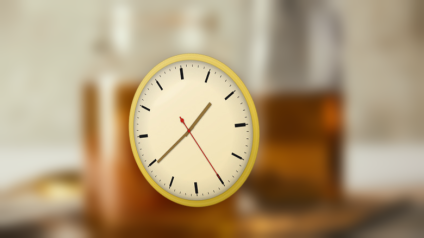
**1:39:25**
